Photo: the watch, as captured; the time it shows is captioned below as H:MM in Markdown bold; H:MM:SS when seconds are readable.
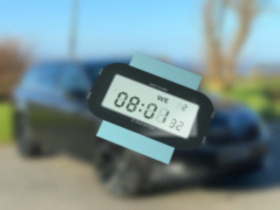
**8:01:32**
